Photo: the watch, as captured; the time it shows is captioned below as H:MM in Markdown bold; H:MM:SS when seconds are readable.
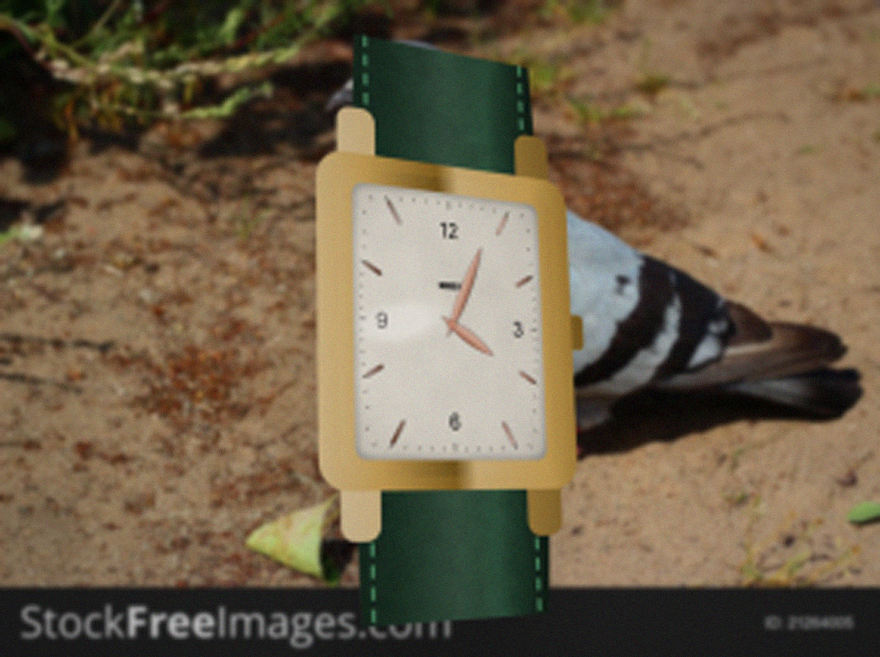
**4:04**
